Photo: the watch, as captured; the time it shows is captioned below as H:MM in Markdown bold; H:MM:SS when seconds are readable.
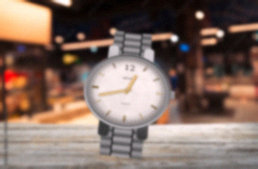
**12:42**
